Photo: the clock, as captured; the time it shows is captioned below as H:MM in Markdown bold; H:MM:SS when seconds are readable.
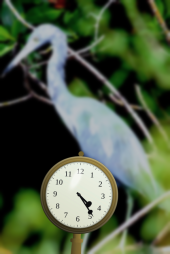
**4:24**
